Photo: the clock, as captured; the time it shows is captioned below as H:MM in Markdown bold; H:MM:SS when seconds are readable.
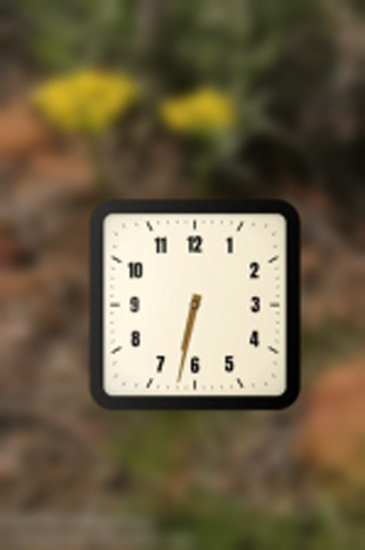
**6:32**
